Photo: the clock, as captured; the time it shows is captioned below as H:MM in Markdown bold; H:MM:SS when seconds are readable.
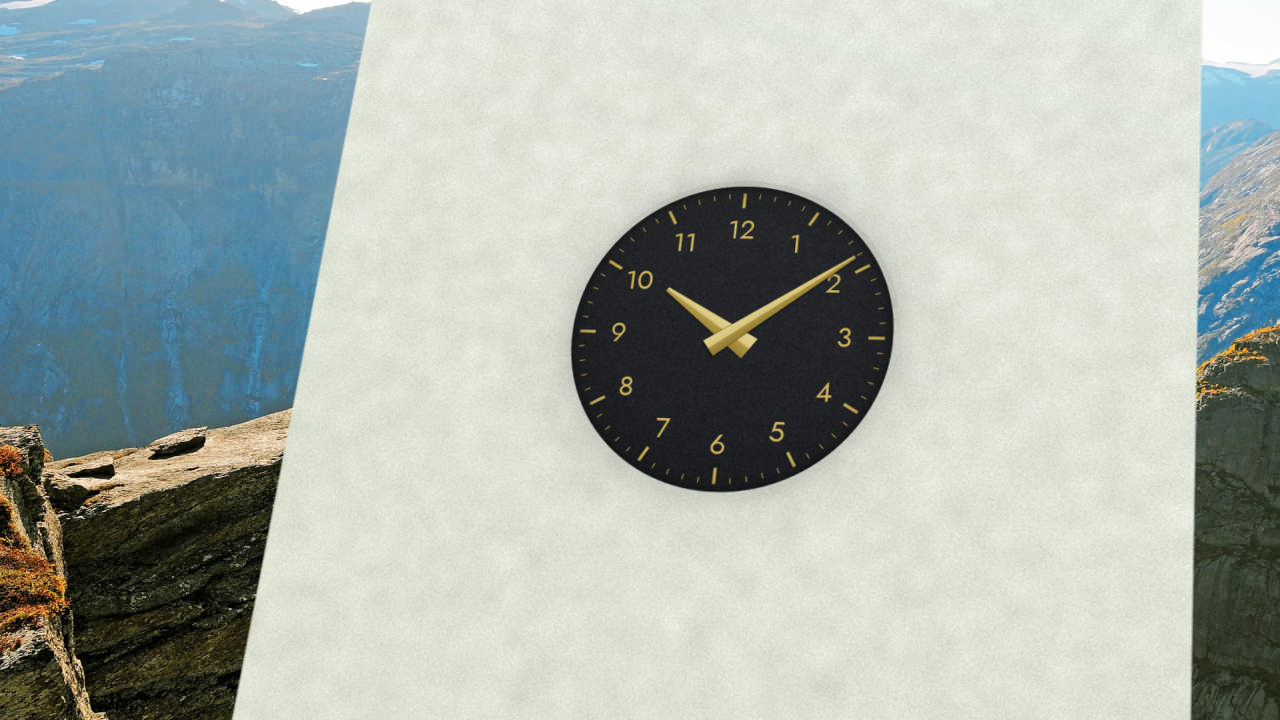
**10:09**
